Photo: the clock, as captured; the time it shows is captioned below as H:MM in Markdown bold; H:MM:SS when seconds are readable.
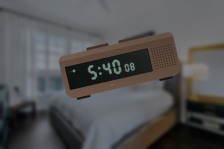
**5:40:08**
